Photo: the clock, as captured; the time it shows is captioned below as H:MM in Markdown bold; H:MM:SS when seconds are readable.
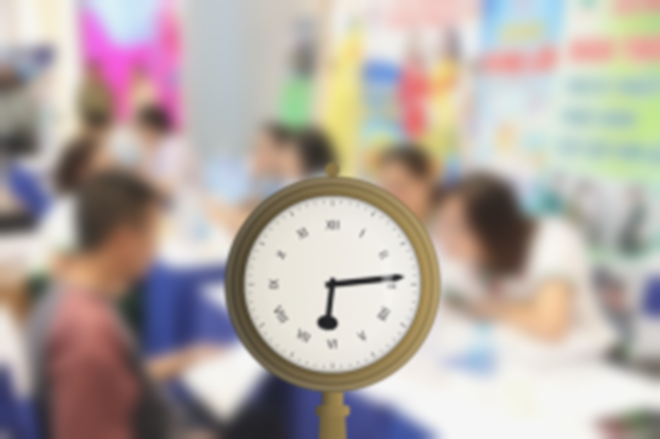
**6:14**
